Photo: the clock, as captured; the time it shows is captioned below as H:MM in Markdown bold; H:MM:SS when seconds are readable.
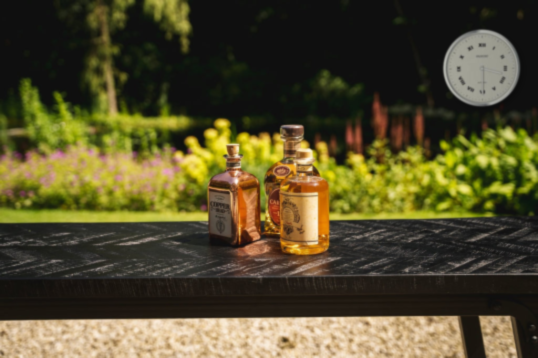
**3:30**
